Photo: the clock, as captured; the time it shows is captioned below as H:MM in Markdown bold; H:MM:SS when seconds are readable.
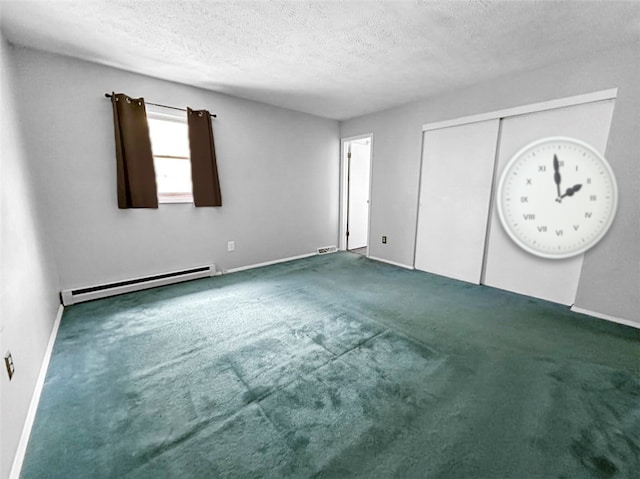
**1:59**
